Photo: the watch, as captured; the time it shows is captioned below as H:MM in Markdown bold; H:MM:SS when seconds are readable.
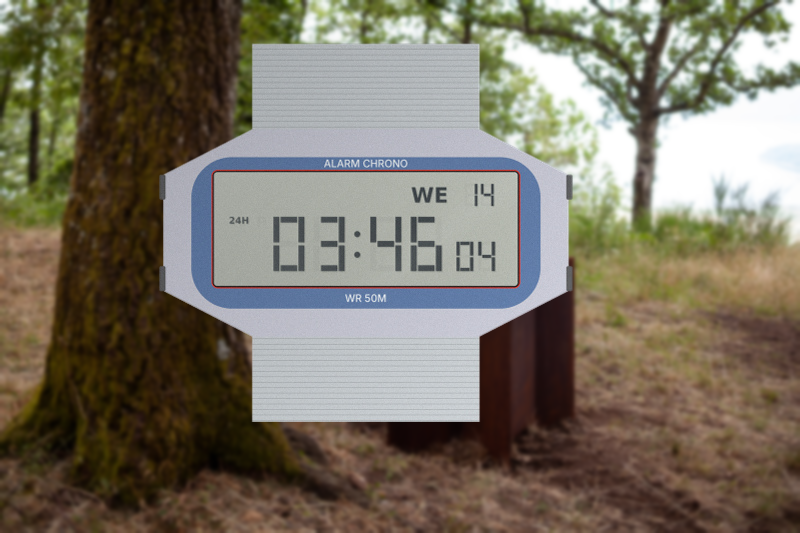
**3:46:04**
